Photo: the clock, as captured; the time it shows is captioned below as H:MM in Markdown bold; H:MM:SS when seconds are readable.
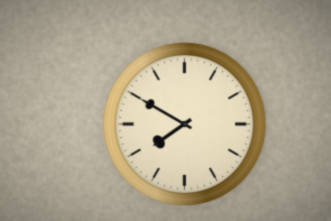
**7:50**
